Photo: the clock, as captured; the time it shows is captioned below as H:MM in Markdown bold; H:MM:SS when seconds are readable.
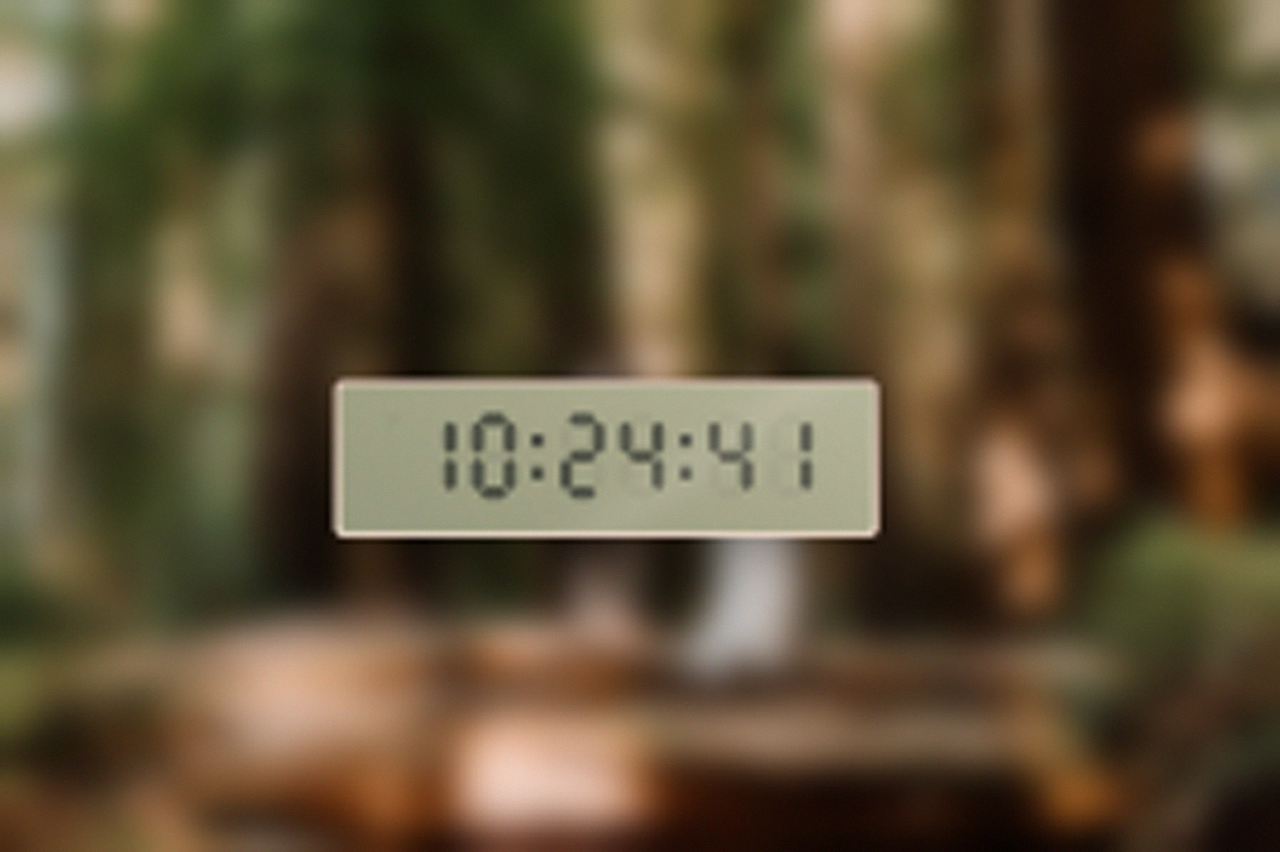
**10:24:41**
